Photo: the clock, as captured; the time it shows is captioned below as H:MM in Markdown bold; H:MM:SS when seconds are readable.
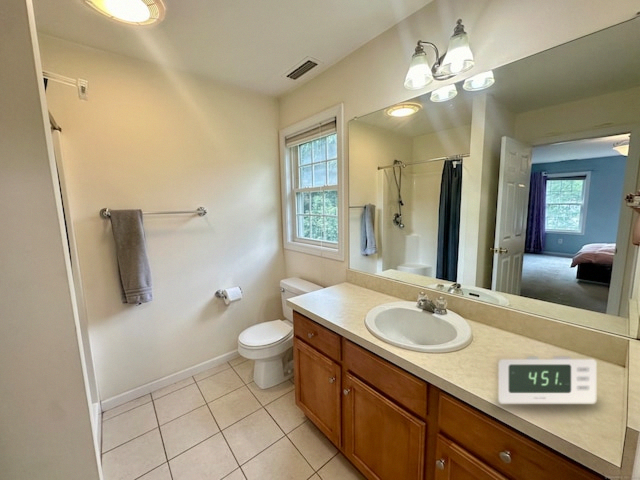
**4:51**
